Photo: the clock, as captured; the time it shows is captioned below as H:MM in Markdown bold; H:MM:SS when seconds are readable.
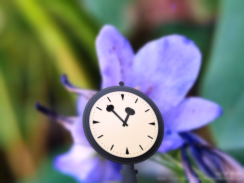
**12:53**
